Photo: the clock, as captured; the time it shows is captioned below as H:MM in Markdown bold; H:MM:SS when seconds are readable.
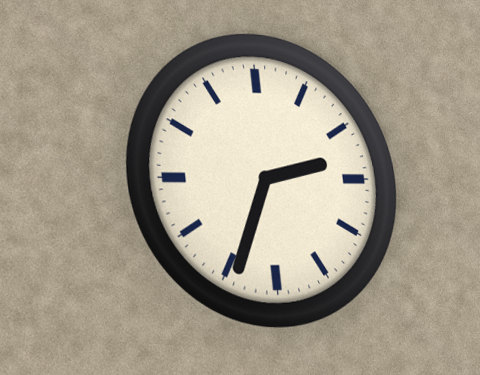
**2:34**
